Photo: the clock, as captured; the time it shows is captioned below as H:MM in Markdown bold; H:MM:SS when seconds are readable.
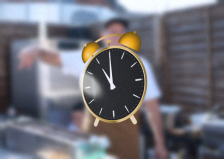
**11:00**
